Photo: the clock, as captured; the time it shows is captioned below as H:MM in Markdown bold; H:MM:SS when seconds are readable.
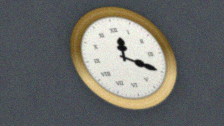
**12:20**
